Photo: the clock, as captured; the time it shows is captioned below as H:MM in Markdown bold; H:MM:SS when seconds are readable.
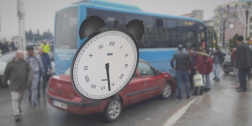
**5:27**
